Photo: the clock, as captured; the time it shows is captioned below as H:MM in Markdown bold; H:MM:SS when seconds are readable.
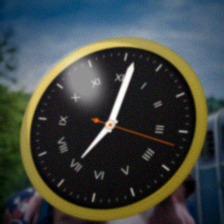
**7:01:17**
